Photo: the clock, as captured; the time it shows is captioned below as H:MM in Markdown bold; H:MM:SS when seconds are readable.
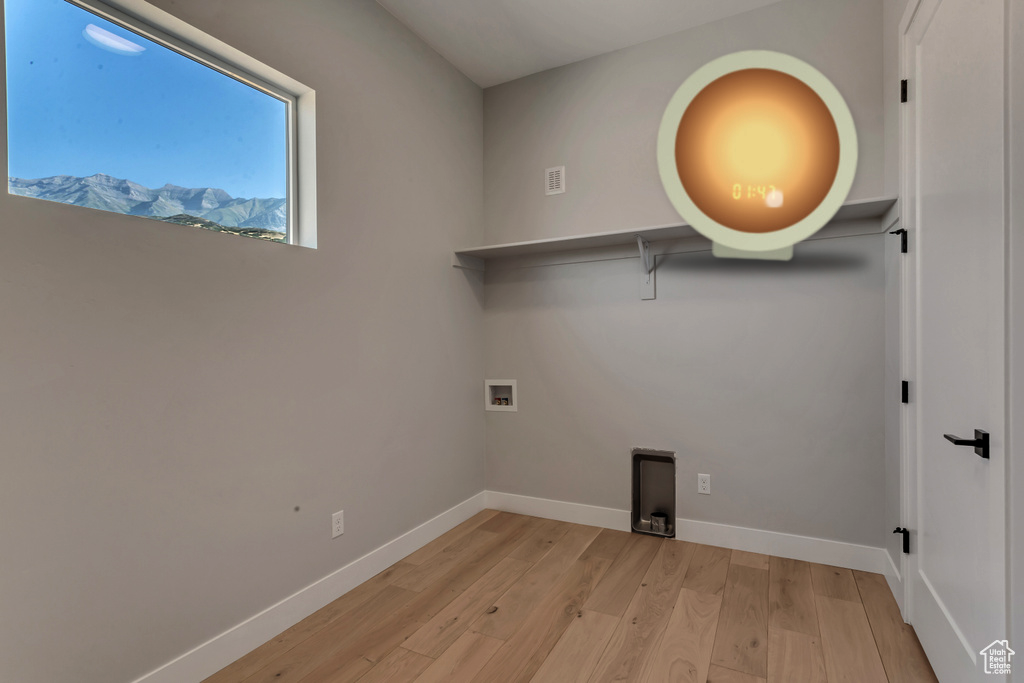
**1:47**
